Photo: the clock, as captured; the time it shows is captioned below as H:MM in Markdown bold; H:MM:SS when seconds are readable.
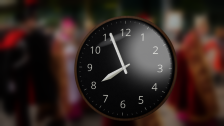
**7:56**
